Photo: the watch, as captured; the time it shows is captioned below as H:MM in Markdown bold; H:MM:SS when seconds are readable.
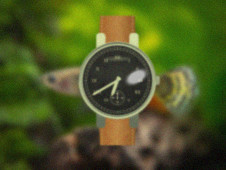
**6:40**
